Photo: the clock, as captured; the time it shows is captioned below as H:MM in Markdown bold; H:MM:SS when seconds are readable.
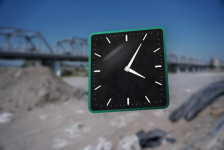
**4:05**
